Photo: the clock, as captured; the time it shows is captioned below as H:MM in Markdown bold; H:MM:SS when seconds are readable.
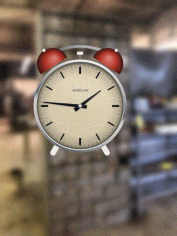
**1:46**
